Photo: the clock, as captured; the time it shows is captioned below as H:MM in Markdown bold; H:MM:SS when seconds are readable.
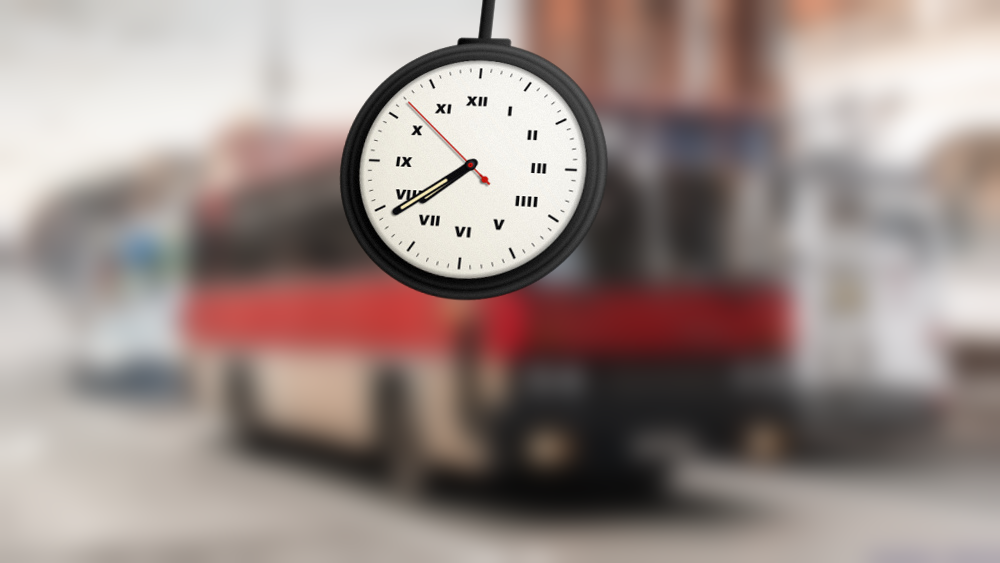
**7:38:52**
